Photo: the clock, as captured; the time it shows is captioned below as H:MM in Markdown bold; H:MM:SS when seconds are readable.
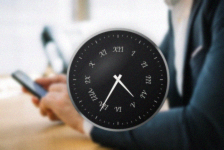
**4:35**
